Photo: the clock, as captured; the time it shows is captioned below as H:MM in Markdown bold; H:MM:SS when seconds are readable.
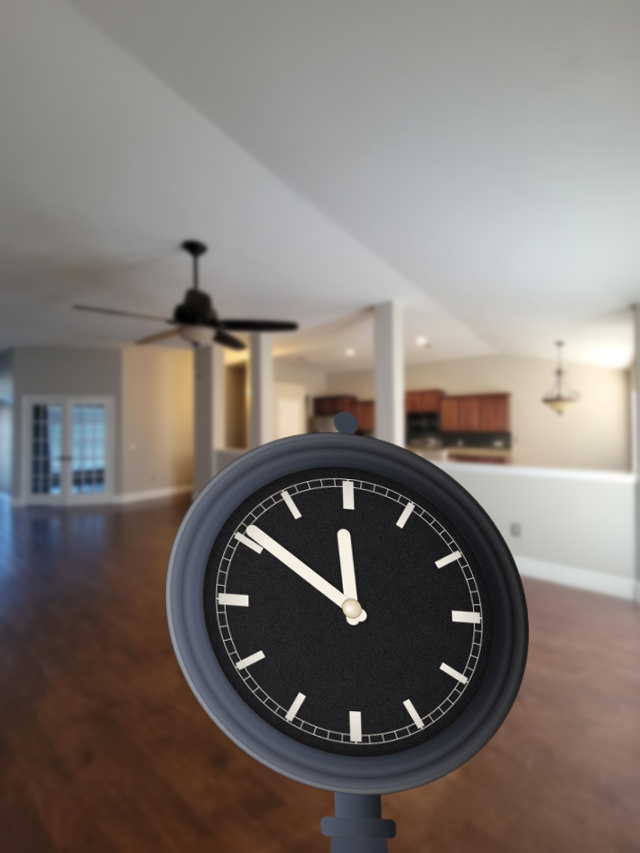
**11:51**
